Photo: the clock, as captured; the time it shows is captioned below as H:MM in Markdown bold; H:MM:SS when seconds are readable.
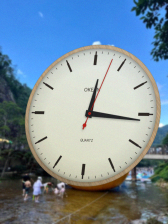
**12:16:03**
